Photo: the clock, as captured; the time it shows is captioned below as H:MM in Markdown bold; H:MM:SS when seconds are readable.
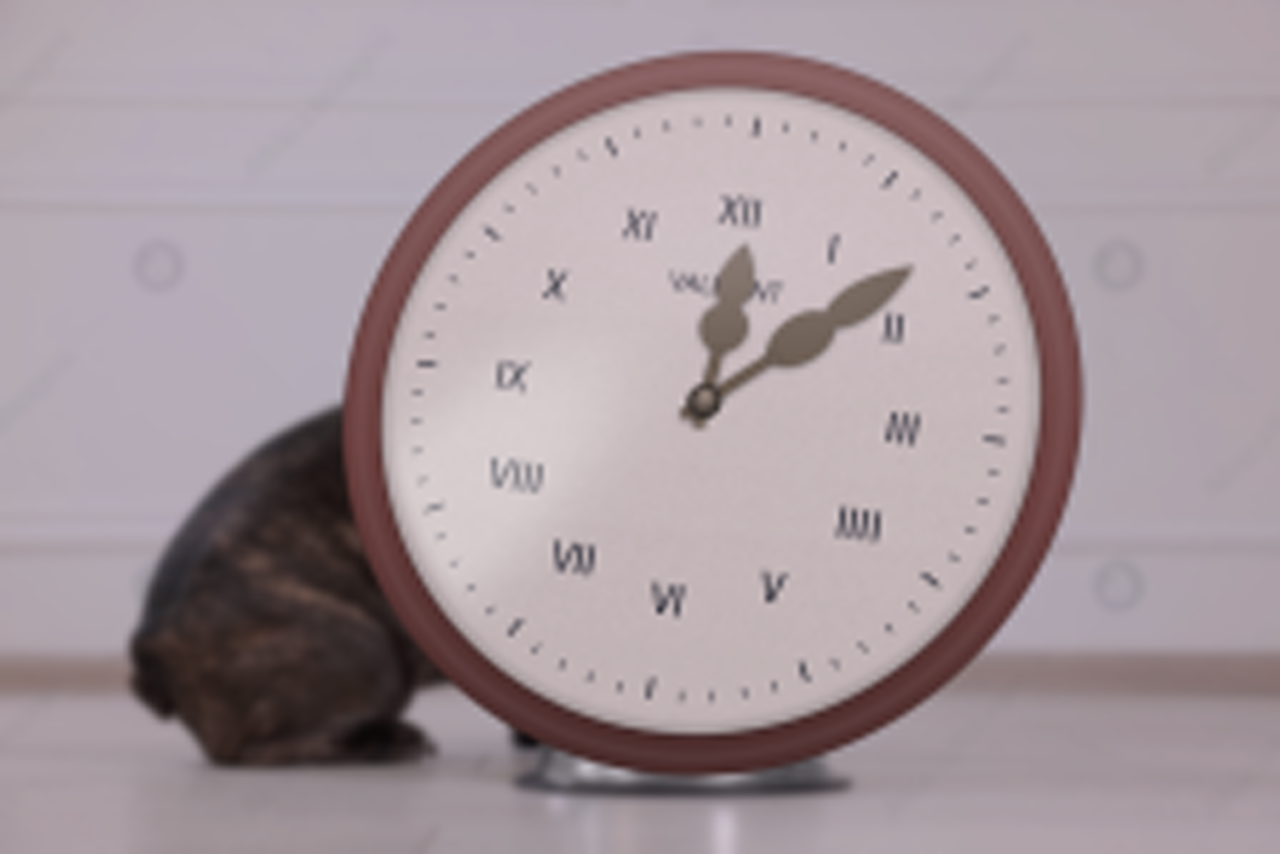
**12:08**
